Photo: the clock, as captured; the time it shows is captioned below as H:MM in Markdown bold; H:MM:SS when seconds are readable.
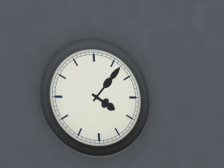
**4:07**
